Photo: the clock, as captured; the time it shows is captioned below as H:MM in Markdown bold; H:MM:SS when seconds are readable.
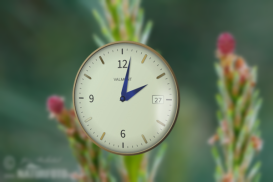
**2:02**
